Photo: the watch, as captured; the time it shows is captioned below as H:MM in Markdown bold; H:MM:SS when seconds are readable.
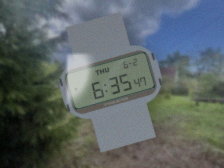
**6:35**
